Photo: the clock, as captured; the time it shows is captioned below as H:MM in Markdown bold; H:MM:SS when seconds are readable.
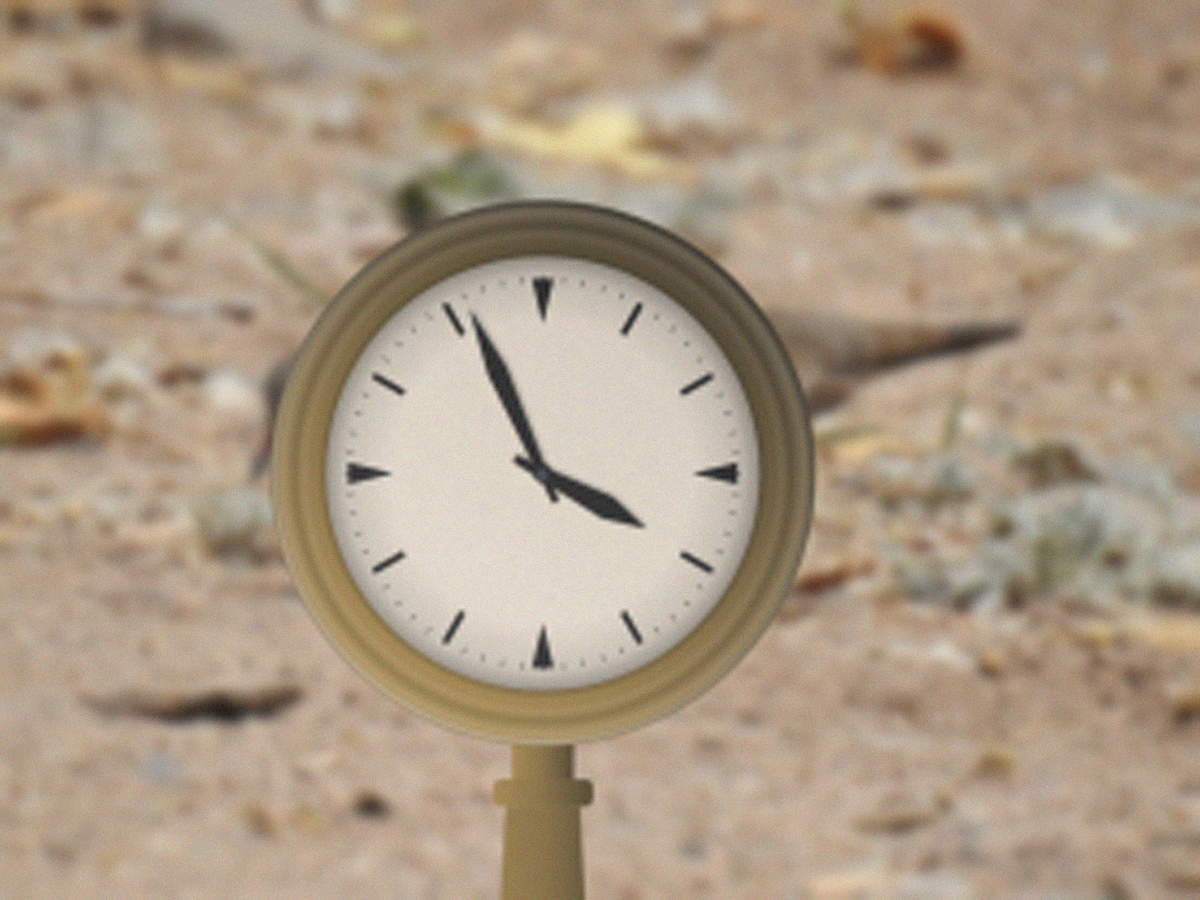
**3:56**
